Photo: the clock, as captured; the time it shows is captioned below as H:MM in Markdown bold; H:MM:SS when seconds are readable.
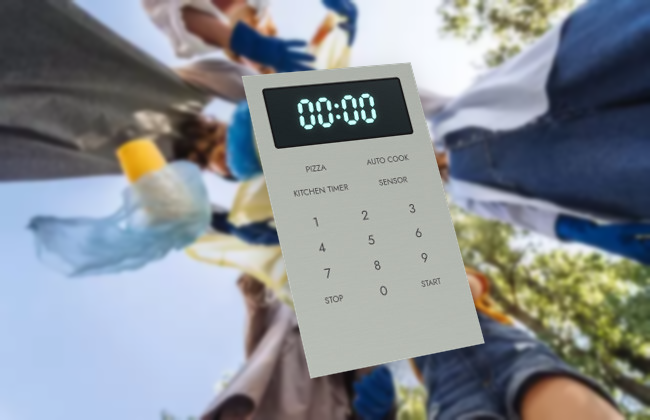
**0:00**
